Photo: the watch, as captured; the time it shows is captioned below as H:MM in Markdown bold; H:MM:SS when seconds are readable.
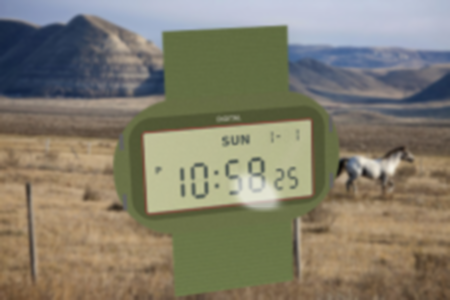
**10:58:25**
